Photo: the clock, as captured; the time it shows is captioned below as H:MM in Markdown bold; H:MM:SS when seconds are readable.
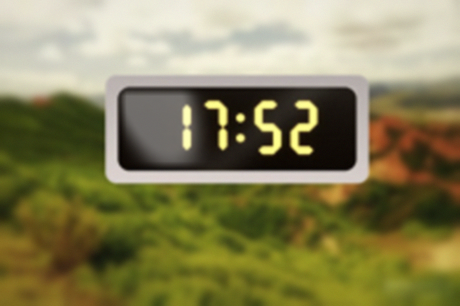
**17:52**
